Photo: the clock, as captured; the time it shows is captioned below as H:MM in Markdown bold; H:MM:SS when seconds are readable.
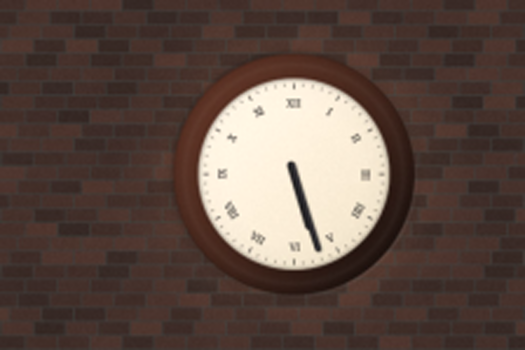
**5:27**
